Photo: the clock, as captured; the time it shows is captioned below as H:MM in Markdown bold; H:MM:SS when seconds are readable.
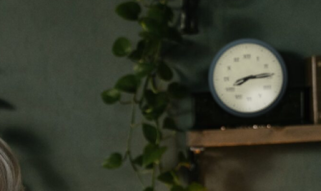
**8:14**
